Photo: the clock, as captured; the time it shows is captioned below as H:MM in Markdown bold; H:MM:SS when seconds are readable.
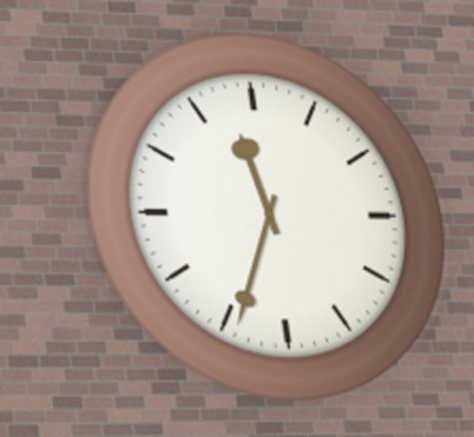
**11:34**
